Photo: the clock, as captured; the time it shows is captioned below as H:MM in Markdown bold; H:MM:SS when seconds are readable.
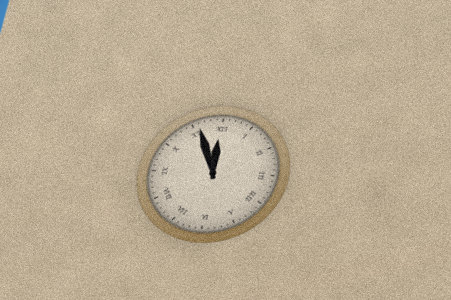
**11:56**
